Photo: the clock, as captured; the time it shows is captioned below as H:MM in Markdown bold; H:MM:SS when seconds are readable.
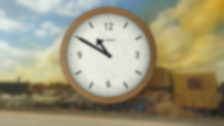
**10:50**
